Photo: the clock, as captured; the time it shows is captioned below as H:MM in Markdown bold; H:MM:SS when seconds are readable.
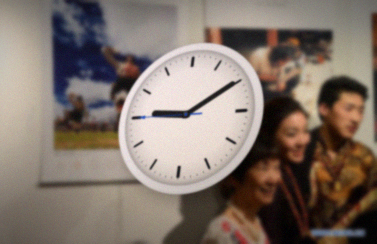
**9:09:45**
